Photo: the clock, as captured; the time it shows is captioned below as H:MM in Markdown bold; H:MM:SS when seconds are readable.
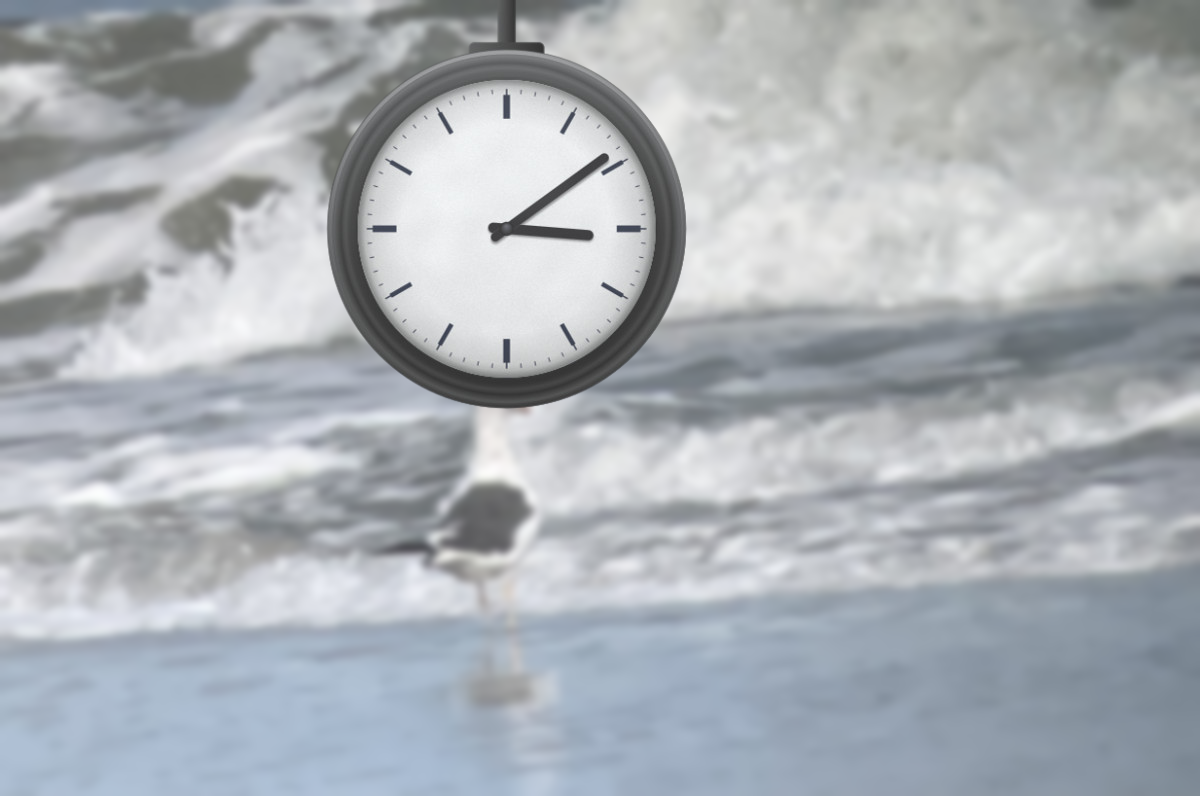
**3:09**
